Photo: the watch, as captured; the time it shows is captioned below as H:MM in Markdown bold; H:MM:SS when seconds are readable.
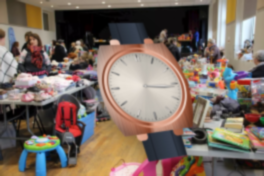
**3:16**
